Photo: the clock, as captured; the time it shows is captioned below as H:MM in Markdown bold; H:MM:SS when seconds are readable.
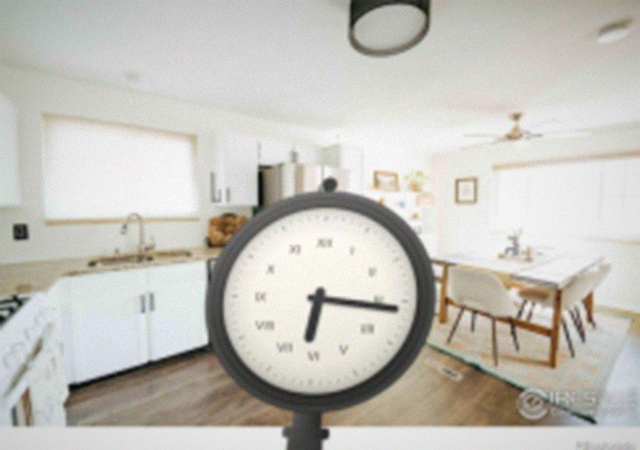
**6:16**
